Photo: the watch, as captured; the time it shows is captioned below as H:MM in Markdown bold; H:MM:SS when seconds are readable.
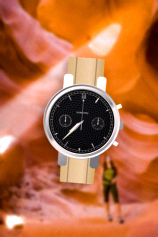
**7:37**
